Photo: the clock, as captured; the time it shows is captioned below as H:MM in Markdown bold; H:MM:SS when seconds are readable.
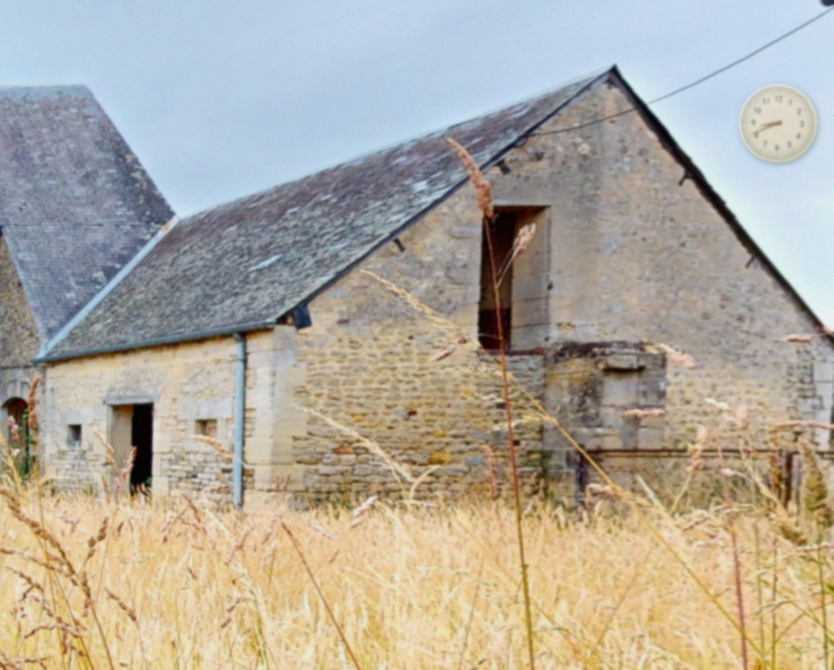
**8:41**
